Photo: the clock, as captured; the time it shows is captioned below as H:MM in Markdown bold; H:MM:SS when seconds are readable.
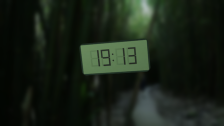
**19:13**
